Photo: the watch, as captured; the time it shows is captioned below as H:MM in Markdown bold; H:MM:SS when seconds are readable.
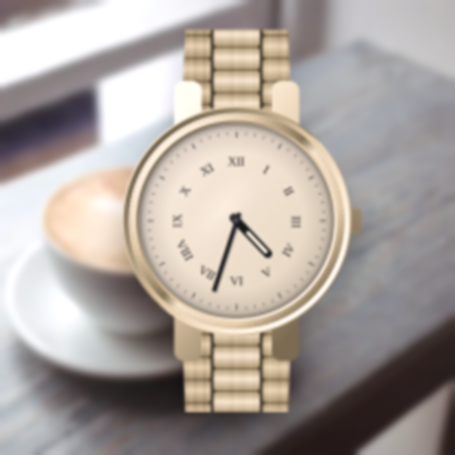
**4:33**
